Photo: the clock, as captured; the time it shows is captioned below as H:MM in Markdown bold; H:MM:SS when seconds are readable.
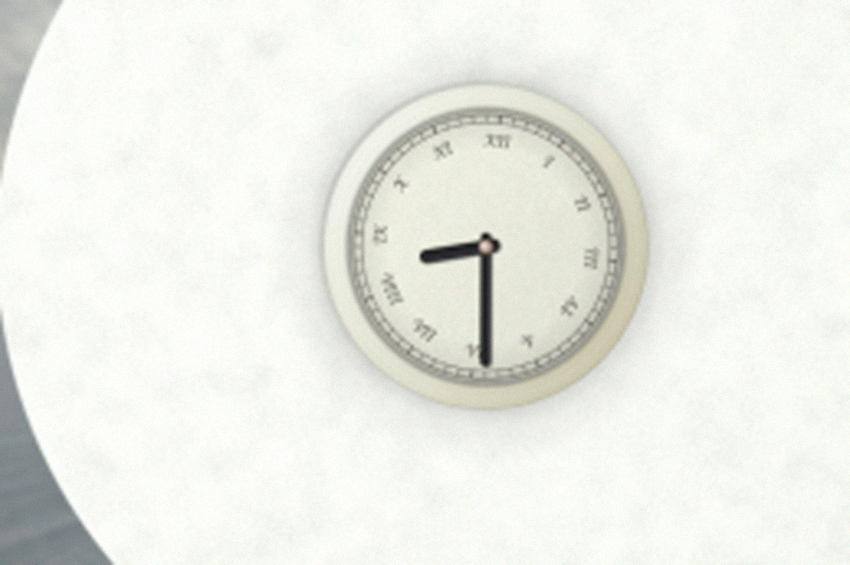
**8:29**
